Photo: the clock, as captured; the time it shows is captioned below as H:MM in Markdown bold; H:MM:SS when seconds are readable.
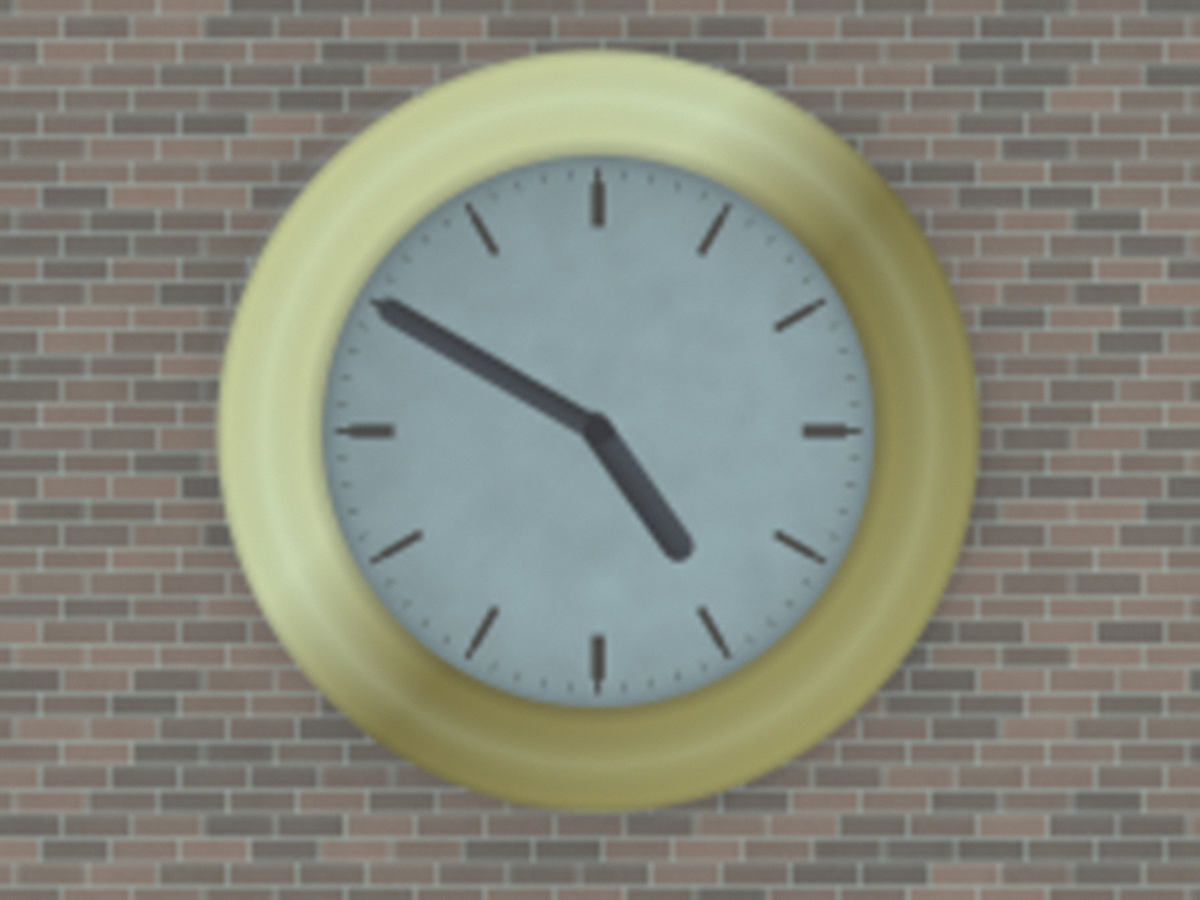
**4:50**
